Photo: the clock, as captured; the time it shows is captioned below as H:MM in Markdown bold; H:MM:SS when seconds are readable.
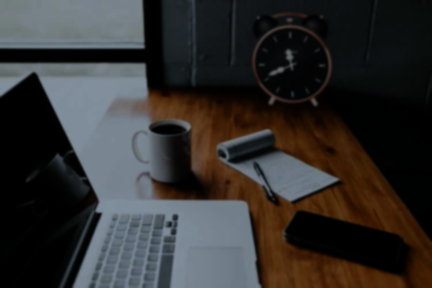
**11:41**
